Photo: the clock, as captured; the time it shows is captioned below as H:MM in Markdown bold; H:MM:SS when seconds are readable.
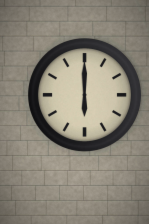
**6:00**
